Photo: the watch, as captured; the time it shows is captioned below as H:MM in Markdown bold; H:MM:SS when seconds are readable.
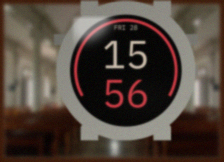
**15:56**
